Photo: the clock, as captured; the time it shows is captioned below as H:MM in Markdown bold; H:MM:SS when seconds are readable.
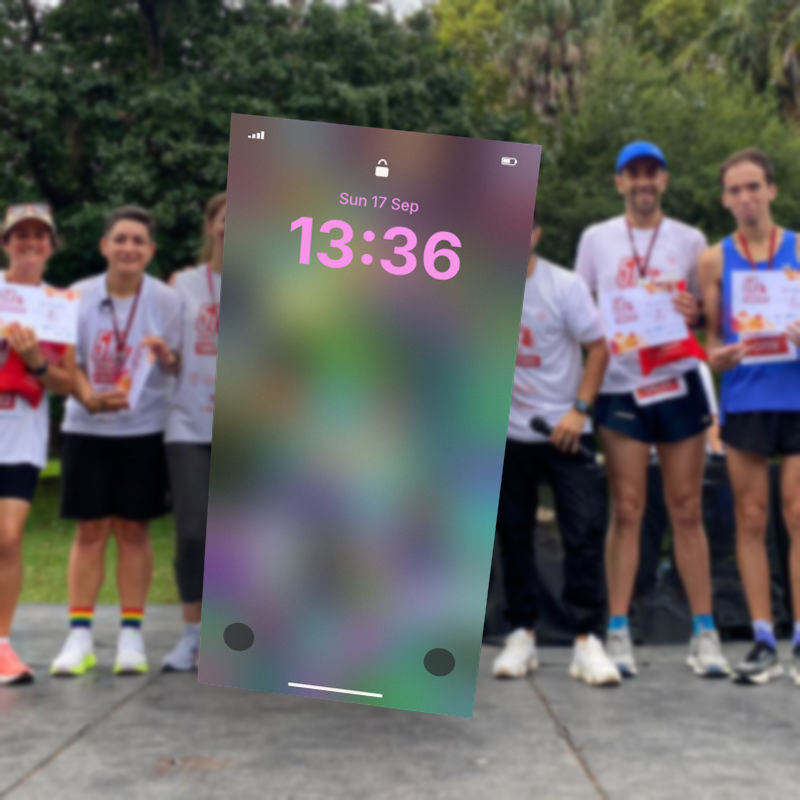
**13:36**
